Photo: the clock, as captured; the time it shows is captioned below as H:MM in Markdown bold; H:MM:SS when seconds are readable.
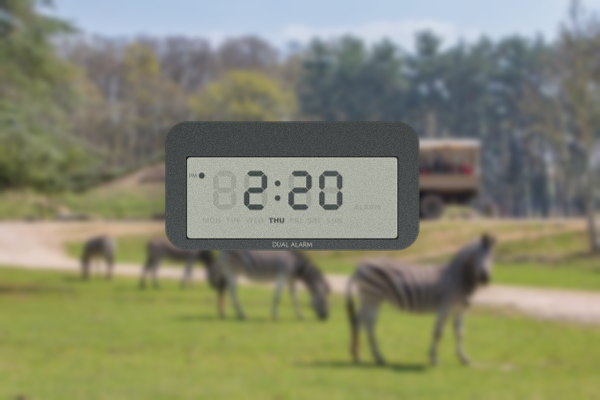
**2:20**
